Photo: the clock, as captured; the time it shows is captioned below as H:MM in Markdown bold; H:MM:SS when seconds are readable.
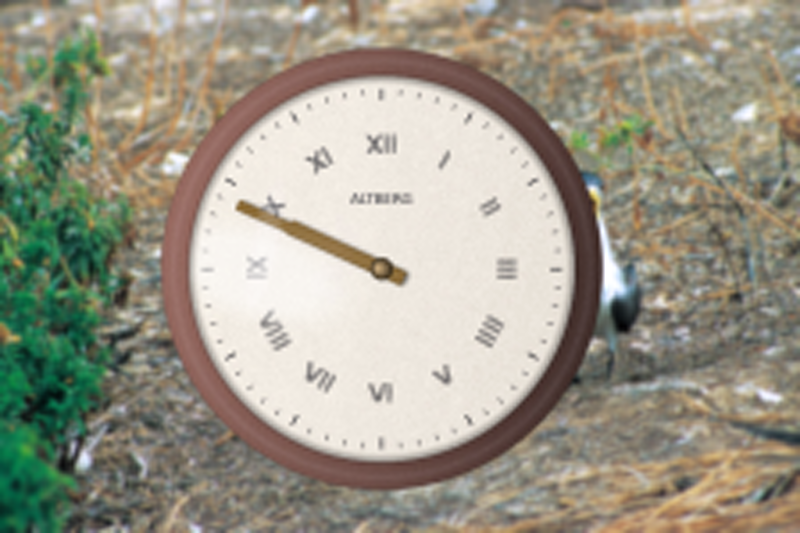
**9:49**
